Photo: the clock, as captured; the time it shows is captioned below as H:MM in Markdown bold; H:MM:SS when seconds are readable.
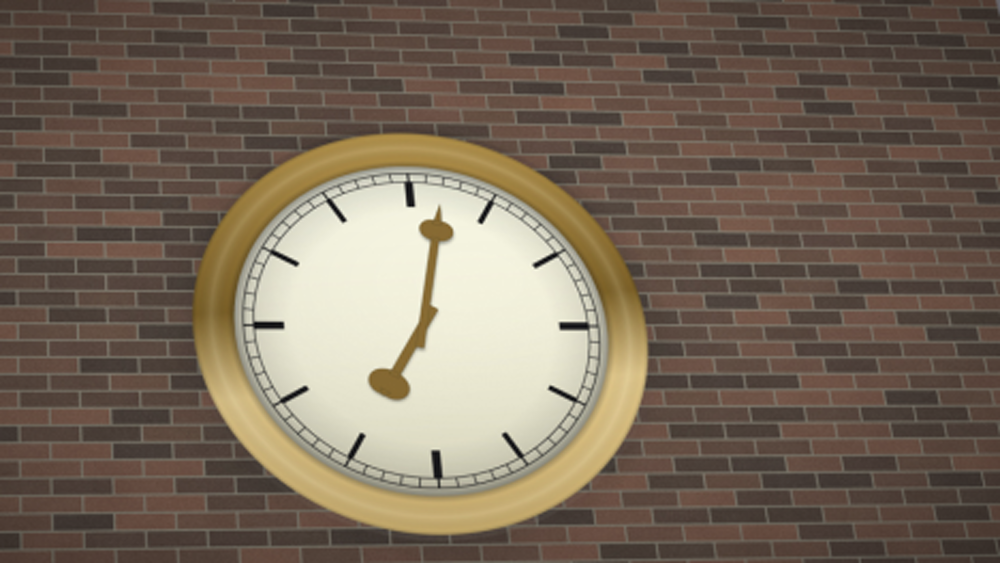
**7:02**
